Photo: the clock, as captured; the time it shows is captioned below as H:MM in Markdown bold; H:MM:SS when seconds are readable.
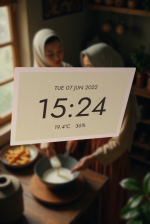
**15:24**
